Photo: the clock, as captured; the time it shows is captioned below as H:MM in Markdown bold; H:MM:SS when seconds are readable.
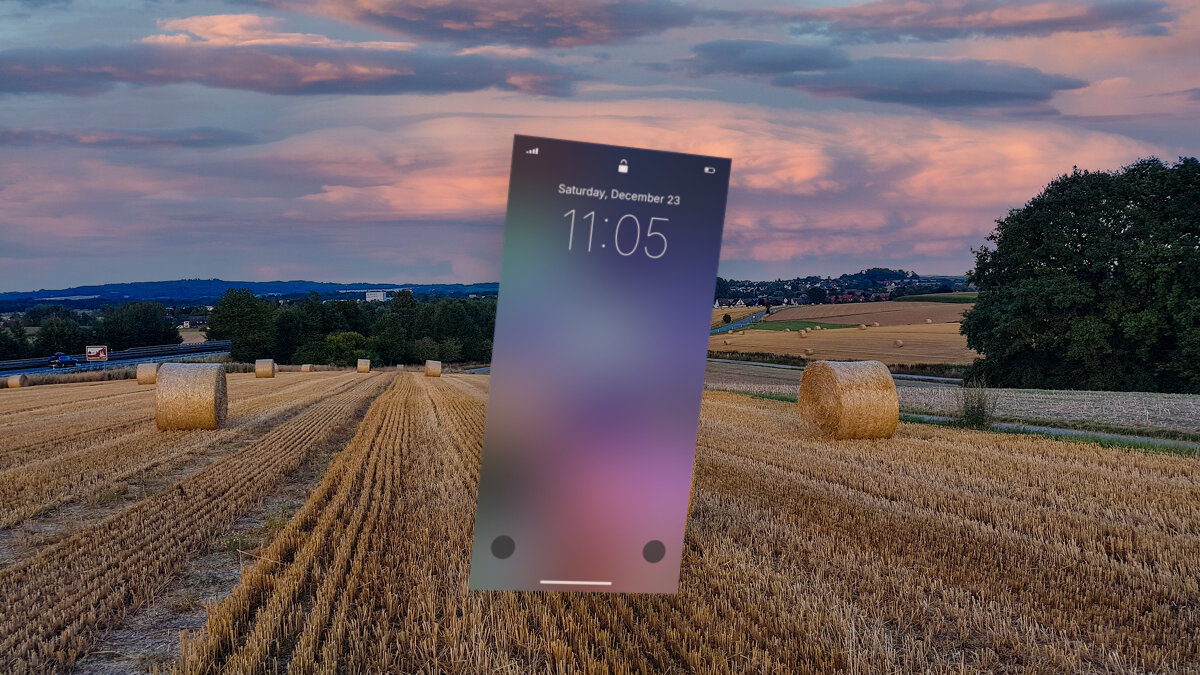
**11:05**
